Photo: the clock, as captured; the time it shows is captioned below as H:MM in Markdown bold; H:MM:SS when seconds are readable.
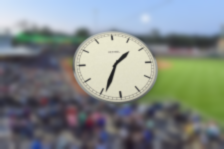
**1:34**
